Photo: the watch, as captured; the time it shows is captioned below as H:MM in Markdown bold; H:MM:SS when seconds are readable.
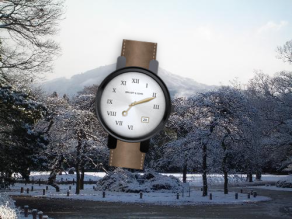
**7:11**
